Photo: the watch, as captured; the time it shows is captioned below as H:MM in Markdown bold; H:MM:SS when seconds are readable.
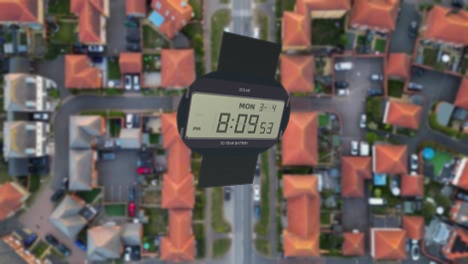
**8:09:53**
